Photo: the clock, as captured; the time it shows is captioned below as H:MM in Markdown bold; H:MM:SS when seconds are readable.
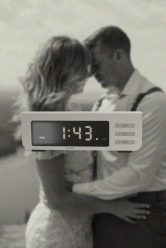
**1:43**
